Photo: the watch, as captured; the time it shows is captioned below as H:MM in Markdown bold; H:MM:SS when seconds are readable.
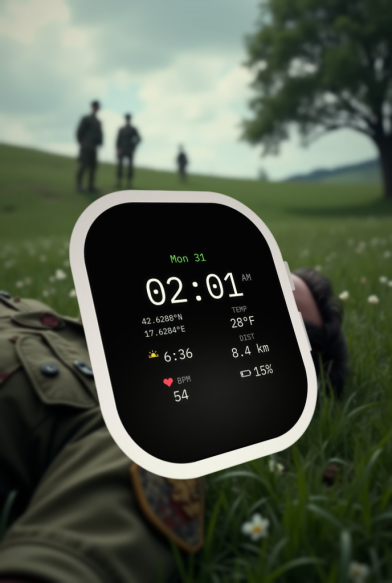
**2:01**
